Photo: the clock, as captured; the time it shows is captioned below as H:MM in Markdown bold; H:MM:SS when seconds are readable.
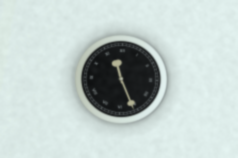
**11:26**
